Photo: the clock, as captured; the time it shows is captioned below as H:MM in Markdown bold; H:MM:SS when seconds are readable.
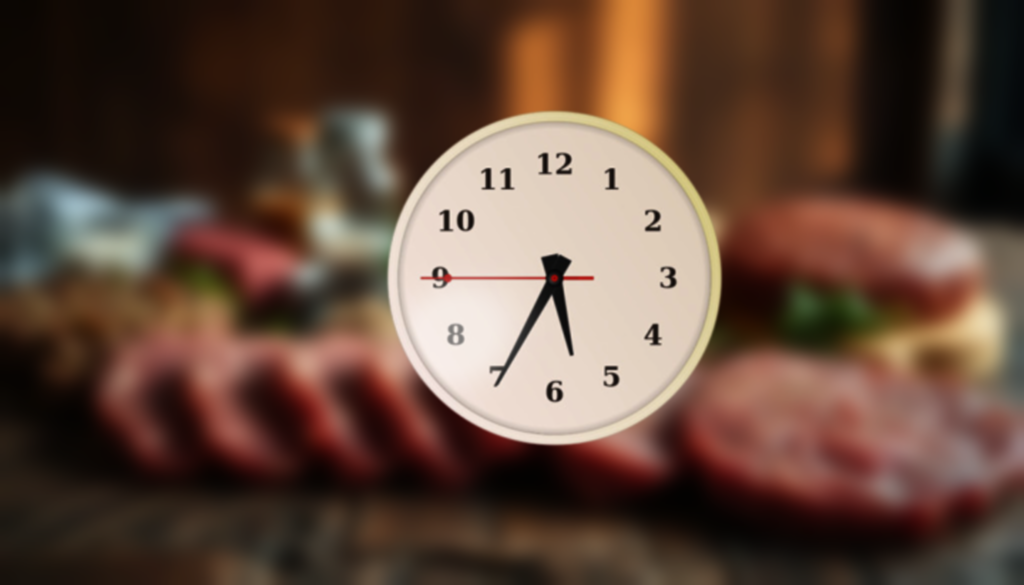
**5:34:45**
